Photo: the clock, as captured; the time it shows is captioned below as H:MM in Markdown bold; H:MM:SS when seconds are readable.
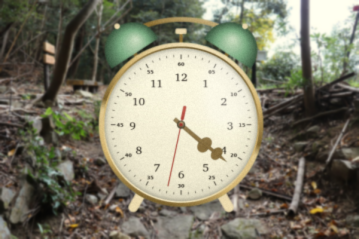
**4:21:32**
